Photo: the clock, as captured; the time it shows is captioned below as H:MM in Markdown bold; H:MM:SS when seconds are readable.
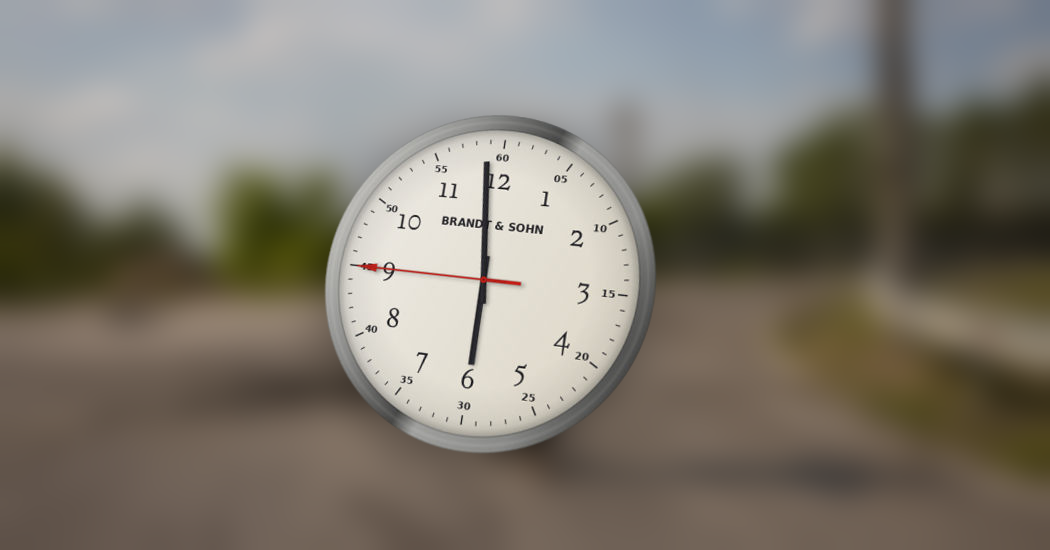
**5:58:45**
